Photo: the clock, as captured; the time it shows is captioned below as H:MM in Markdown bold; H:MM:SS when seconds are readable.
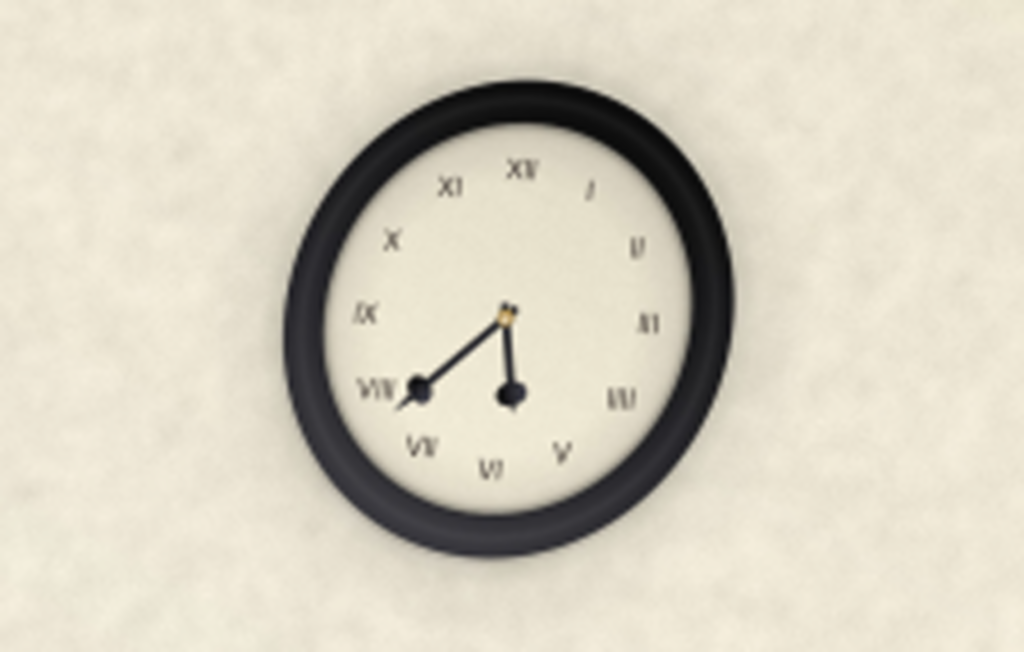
**5:38**
